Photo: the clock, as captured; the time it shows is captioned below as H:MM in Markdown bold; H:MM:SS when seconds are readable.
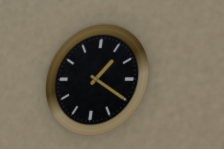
**1:20**
